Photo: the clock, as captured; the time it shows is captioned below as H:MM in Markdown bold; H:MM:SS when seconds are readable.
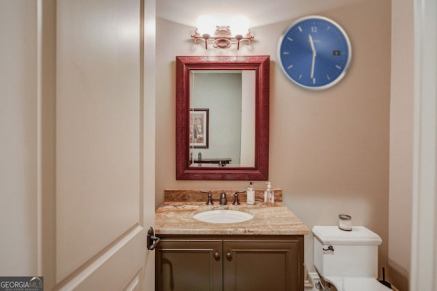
**11:31**
